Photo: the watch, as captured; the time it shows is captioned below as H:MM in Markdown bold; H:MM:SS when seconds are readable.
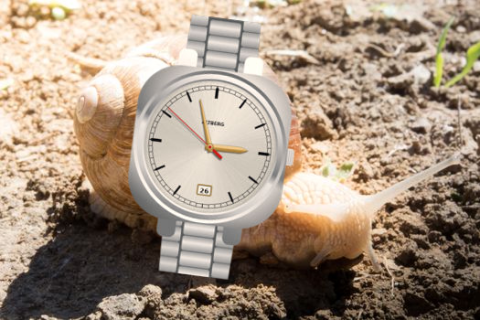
**2:56:51**
